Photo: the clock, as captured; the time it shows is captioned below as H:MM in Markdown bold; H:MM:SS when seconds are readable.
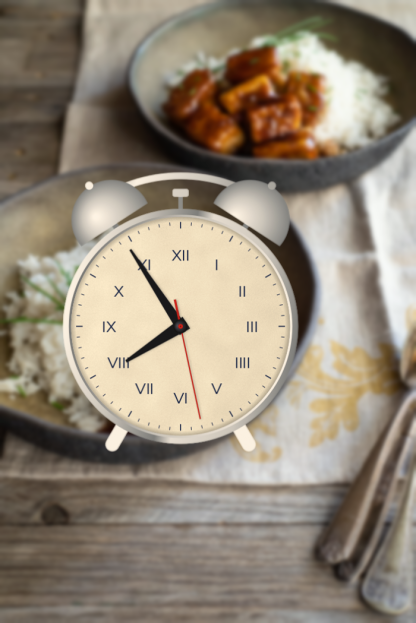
**7:54:28**
